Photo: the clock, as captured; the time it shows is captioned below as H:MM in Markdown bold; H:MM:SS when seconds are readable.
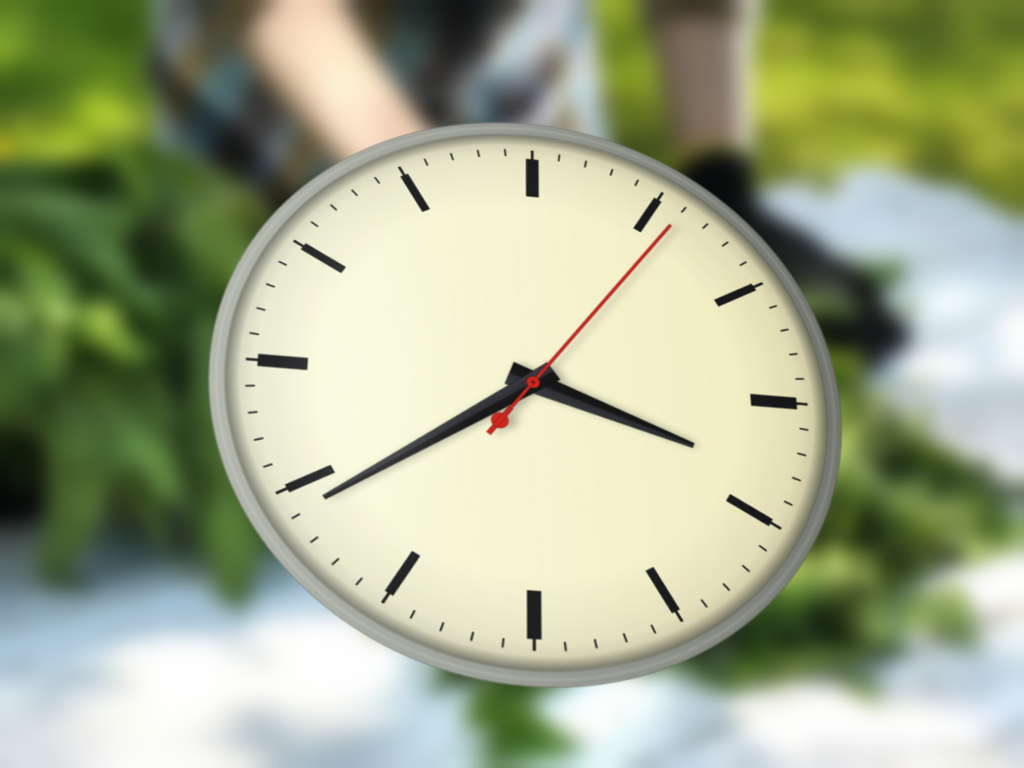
**3:39:06**
